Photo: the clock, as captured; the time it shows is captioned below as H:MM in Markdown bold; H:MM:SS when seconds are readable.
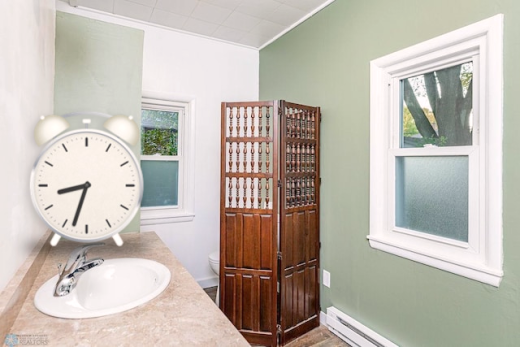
**8:33**
